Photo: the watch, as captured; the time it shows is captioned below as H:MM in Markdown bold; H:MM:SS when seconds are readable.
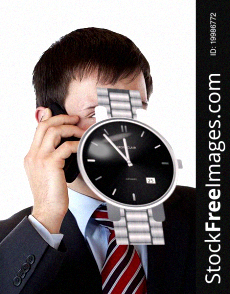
**11:54**
